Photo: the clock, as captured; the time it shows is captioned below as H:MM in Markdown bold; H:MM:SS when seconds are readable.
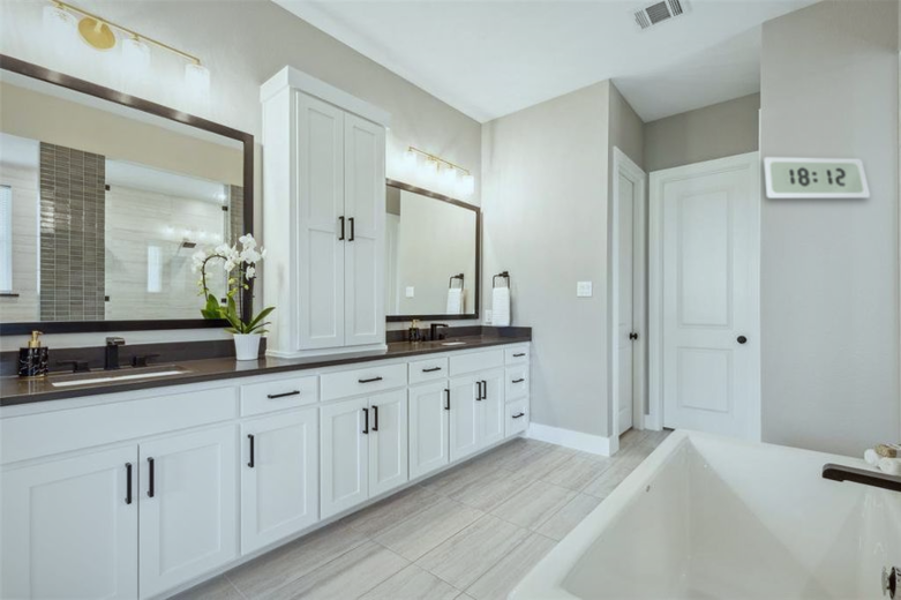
**18:12**
